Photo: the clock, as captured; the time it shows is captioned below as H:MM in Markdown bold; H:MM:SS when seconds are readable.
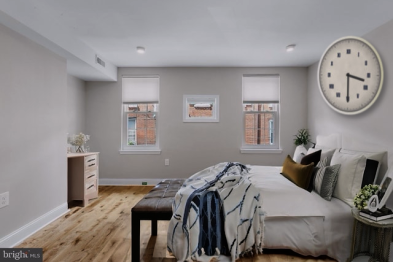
**3:30**
